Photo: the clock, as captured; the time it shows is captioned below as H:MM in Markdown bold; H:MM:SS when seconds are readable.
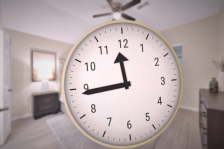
**11:44**
